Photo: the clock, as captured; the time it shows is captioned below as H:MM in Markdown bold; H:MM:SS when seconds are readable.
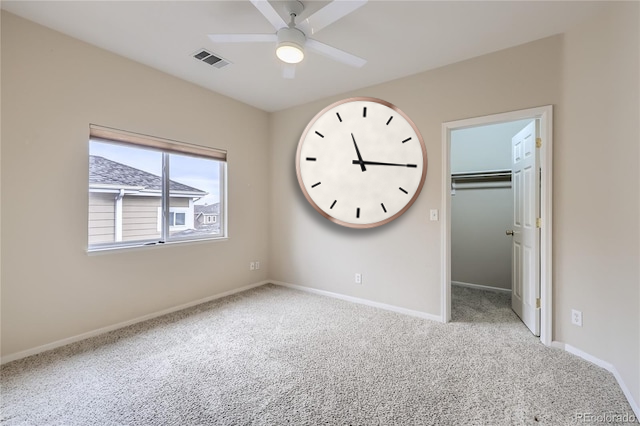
**11:15**
